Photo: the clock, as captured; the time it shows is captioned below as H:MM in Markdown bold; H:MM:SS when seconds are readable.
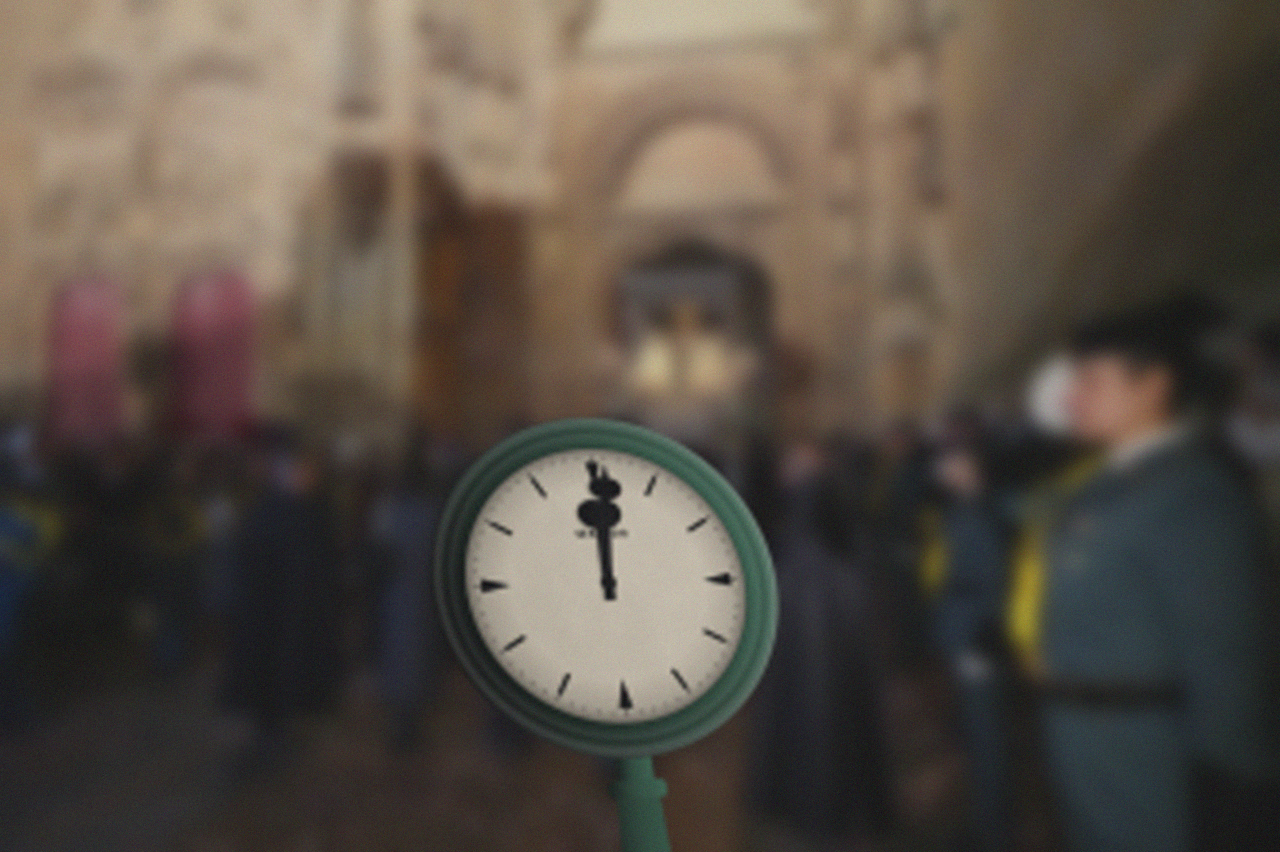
**12:01**
